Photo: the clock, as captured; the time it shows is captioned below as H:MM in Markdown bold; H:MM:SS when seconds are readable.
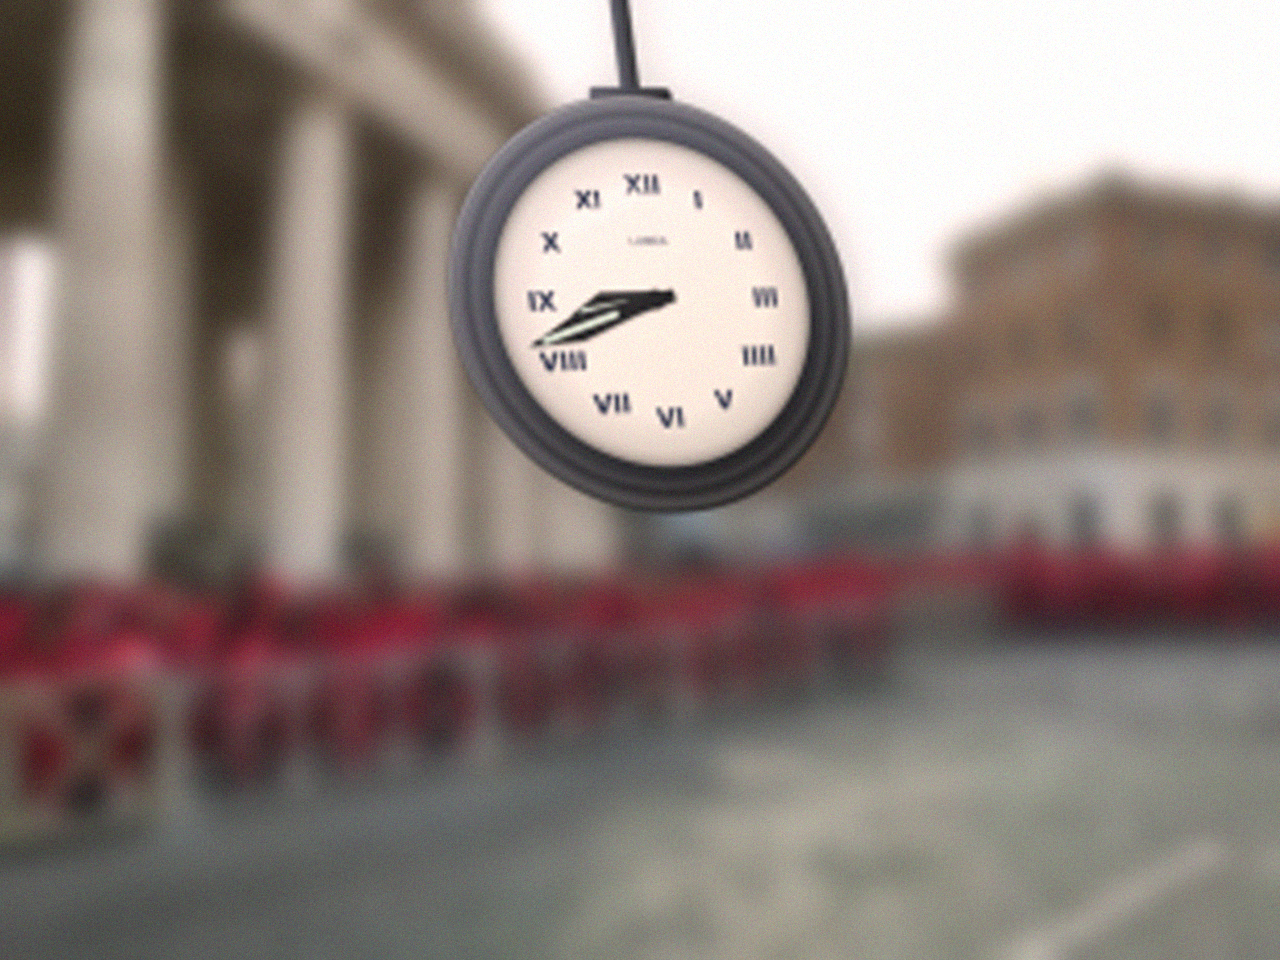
**8:42**
